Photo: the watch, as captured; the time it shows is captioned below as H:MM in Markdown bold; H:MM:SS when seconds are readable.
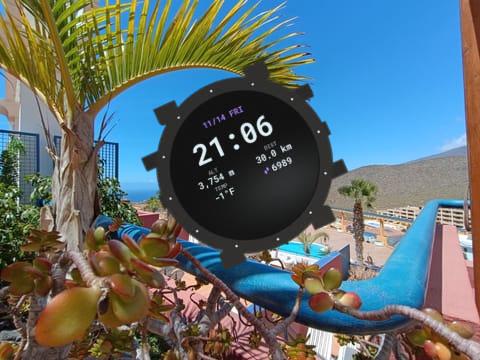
**21:06**
